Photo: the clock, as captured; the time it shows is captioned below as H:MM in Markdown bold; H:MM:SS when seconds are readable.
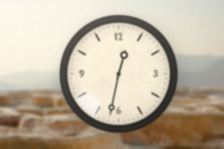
**12:32**
